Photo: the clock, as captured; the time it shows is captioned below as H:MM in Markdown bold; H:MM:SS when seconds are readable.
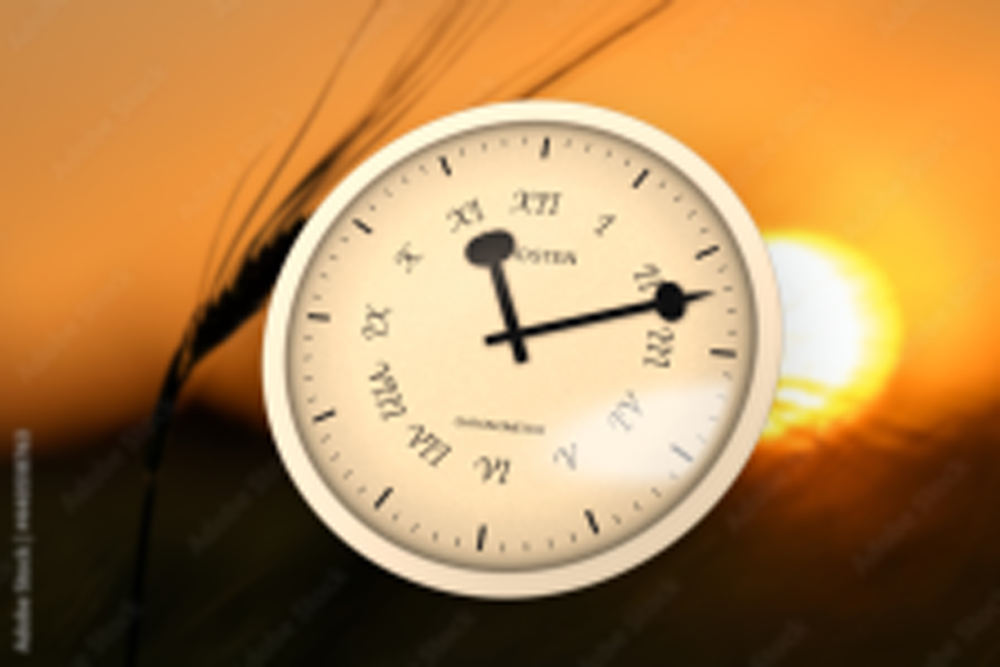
**11:12**
